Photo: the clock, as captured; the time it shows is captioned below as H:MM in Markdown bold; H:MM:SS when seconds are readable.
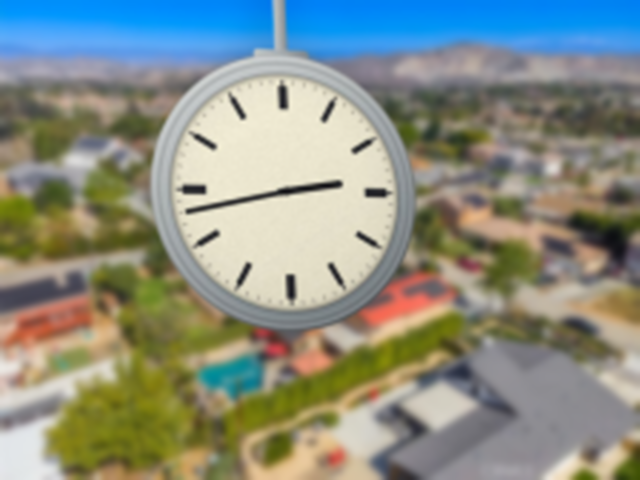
**2:43**
